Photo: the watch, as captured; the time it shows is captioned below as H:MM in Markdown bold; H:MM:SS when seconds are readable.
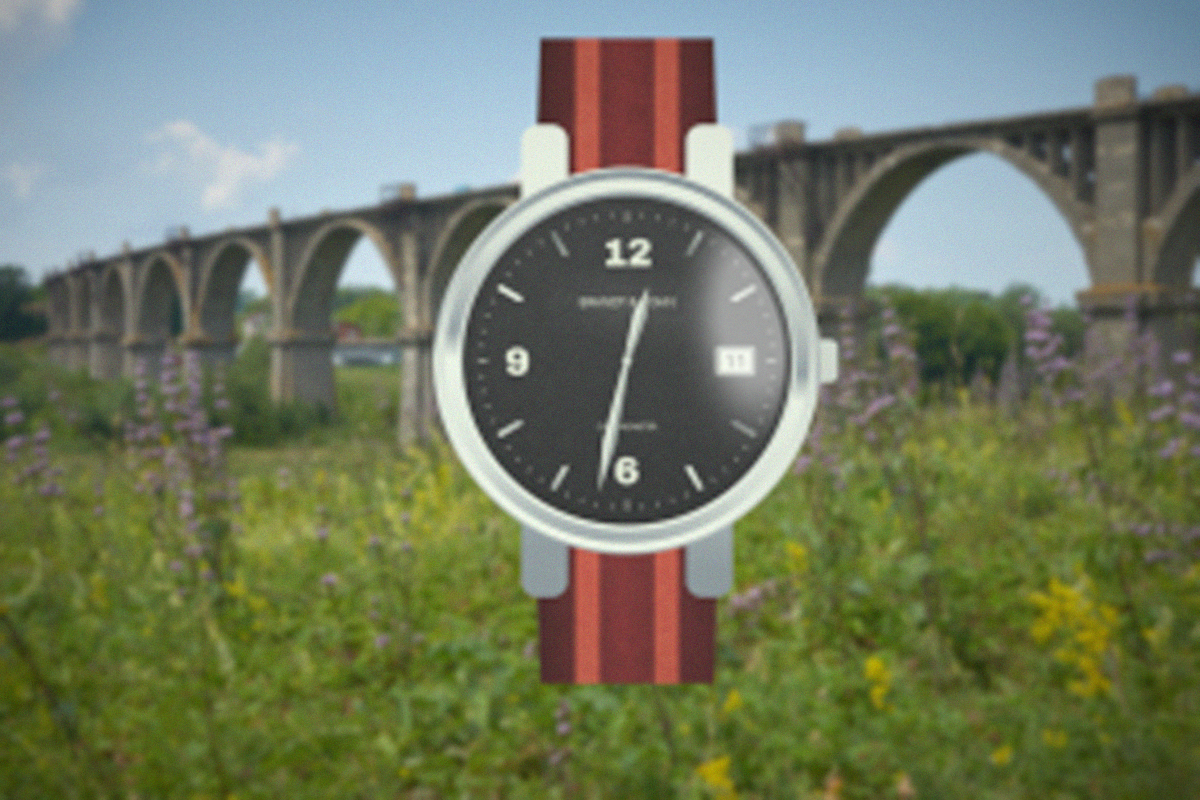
**12:32**
